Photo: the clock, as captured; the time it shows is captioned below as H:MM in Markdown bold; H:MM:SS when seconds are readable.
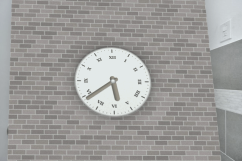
**5:39**
